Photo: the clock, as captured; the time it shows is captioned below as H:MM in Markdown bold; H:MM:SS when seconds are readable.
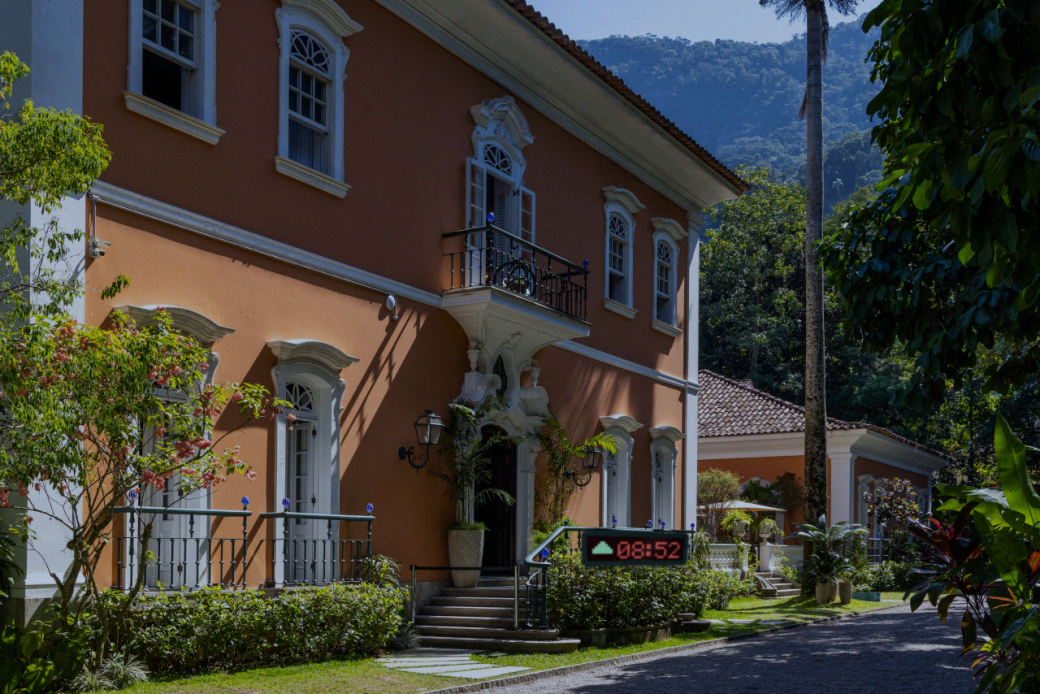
**8:52**
